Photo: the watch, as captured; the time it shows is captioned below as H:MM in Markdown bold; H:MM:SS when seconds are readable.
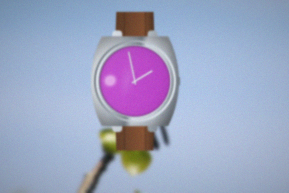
**1:58**
